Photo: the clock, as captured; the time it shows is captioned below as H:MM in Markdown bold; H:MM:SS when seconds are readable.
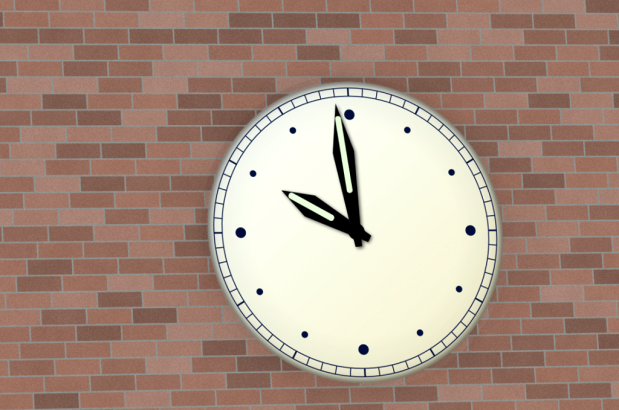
**9:59**
